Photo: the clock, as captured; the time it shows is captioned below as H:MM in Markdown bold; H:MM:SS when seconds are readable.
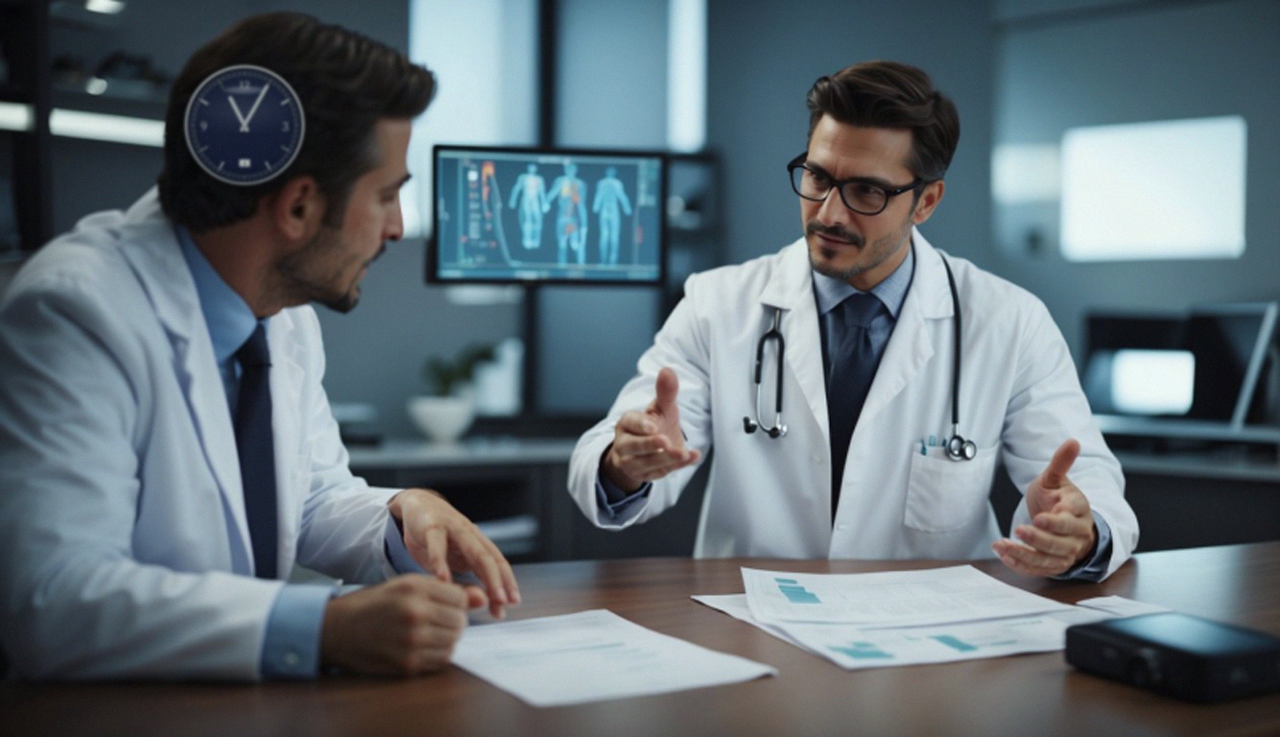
**11:05**
